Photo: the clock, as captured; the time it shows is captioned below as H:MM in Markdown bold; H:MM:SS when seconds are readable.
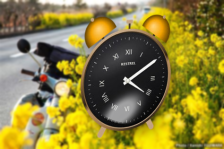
**4:10**
